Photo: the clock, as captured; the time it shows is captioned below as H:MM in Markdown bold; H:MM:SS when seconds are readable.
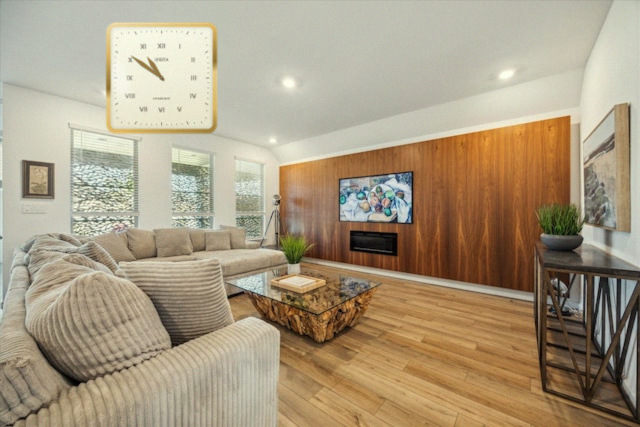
**10:51**
